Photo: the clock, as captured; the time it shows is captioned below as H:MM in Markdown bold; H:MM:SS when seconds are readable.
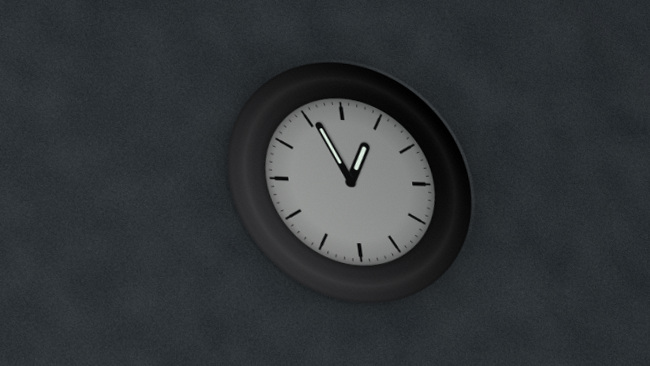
**12:56**
